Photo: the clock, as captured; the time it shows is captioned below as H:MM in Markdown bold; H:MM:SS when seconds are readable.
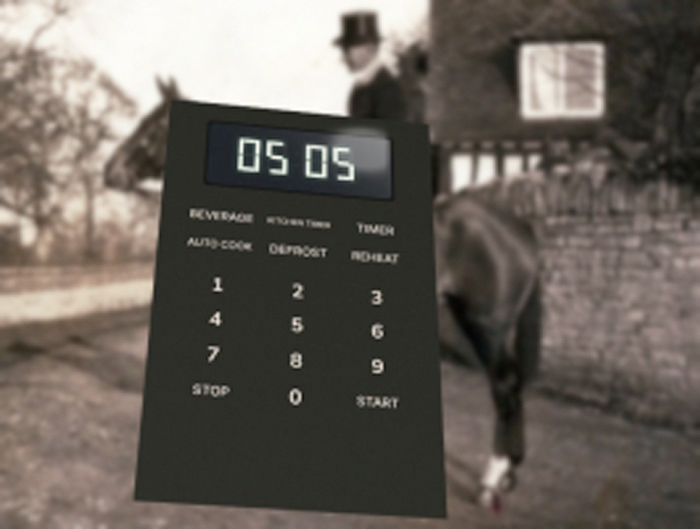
**5:05**
